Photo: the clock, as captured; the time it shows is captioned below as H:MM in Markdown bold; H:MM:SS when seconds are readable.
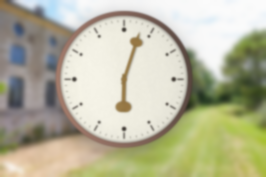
**6:03**
